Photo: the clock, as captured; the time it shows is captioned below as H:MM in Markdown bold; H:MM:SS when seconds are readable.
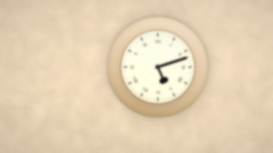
**5:12**
